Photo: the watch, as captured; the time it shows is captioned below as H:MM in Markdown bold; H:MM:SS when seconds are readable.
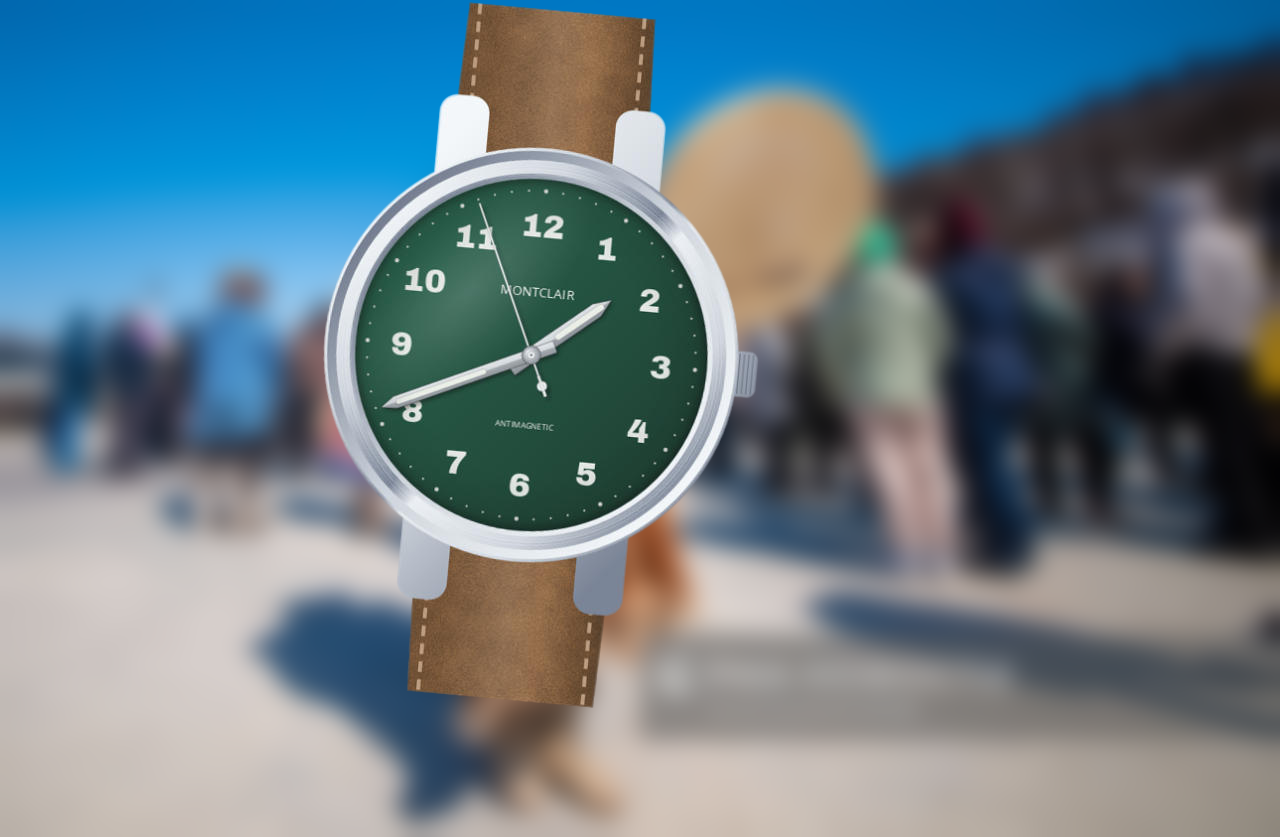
**1:40:56**
